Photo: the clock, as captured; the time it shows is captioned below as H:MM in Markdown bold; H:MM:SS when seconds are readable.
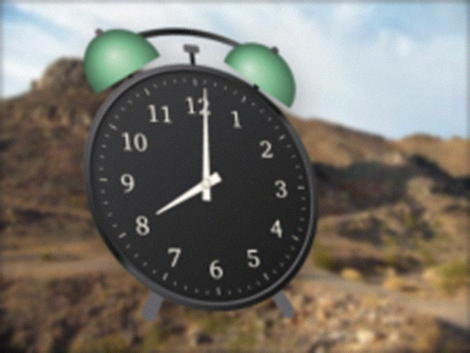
**8:01**
